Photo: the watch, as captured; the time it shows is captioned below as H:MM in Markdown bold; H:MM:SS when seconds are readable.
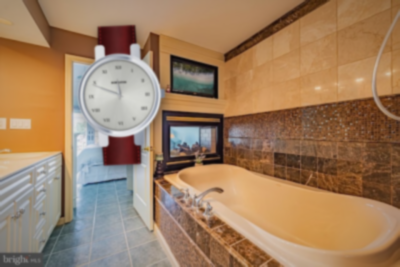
**11:49**
